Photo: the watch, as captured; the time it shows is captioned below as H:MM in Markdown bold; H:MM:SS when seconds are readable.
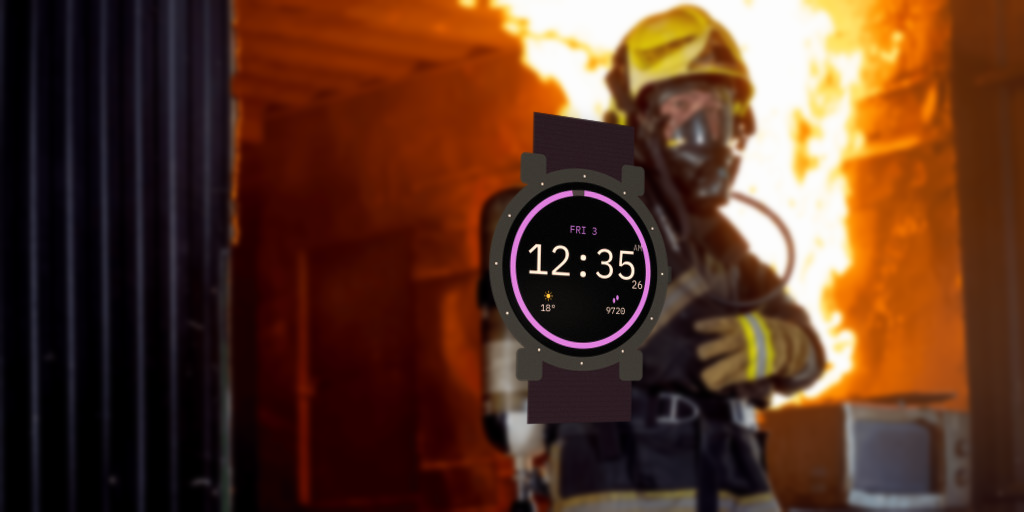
**12:35:26**
